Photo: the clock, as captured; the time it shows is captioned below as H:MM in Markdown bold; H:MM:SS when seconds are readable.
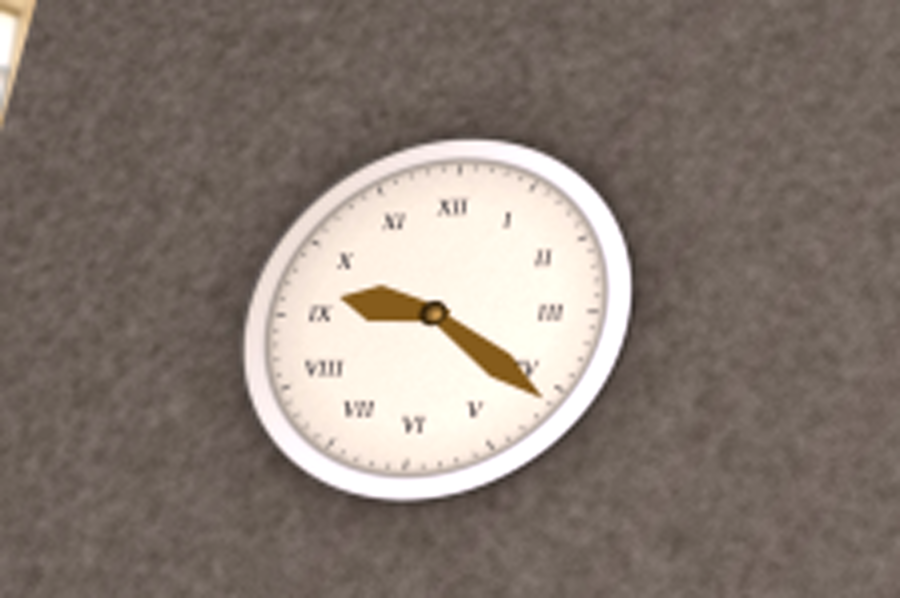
**9:21**
